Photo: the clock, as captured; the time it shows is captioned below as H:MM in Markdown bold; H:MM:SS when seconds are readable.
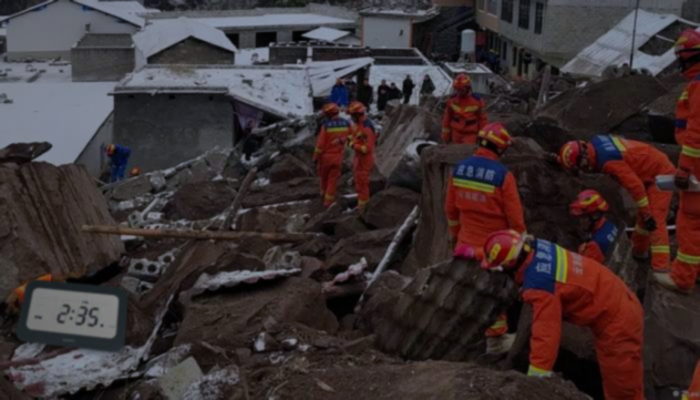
**2:35**
